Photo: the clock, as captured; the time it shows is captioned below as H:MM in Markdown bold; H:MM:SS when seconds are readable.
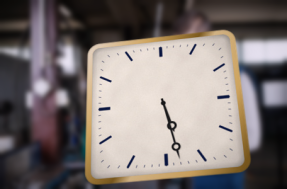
**5:28**
